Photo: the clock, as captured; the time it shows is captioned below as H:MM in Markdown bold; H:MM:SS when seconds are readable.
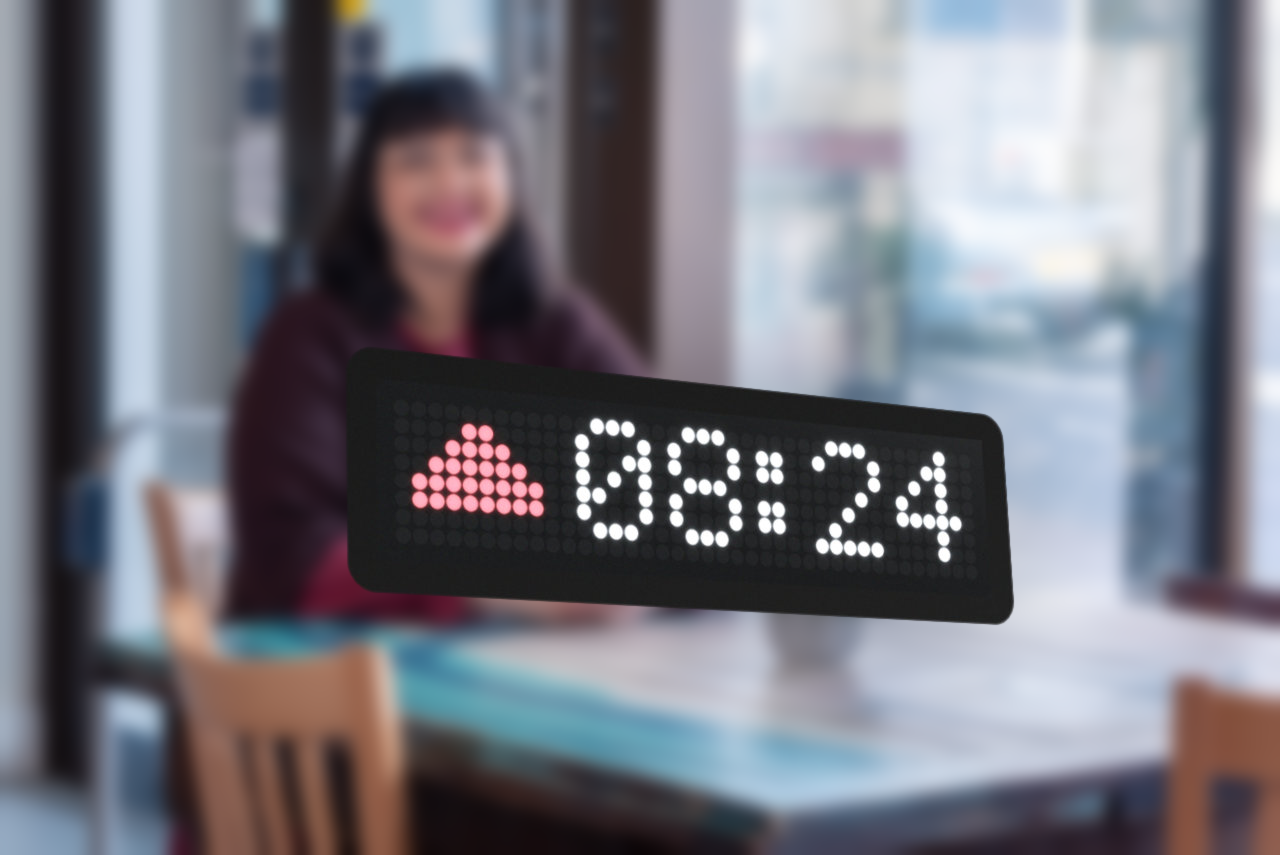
**8:24**
